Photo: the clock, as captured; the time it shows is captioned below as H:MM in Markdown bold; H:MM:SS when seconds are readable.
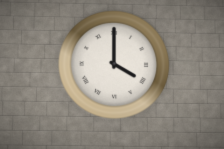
**4:00**
